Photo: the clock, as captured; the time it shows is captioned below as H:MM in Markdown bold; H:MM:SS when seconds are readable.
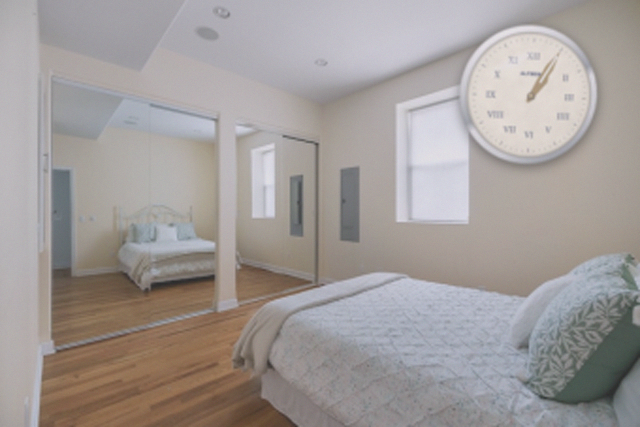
**1:05**
